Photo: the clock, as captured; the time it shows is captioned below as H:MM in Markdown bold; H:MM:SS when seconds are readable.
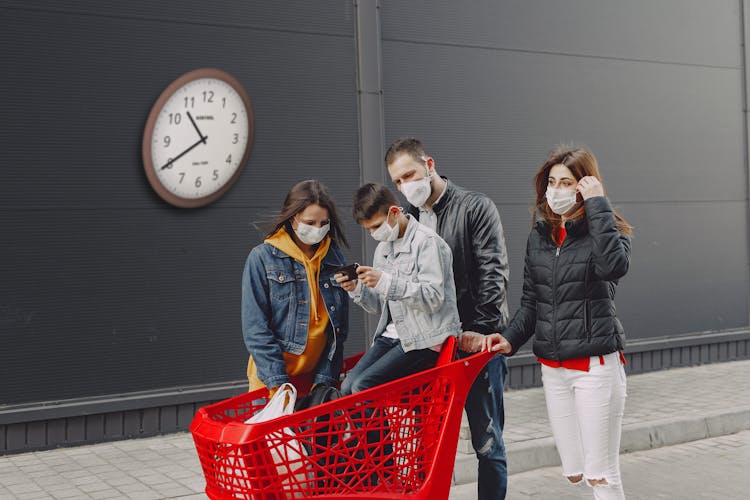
**10:40**
